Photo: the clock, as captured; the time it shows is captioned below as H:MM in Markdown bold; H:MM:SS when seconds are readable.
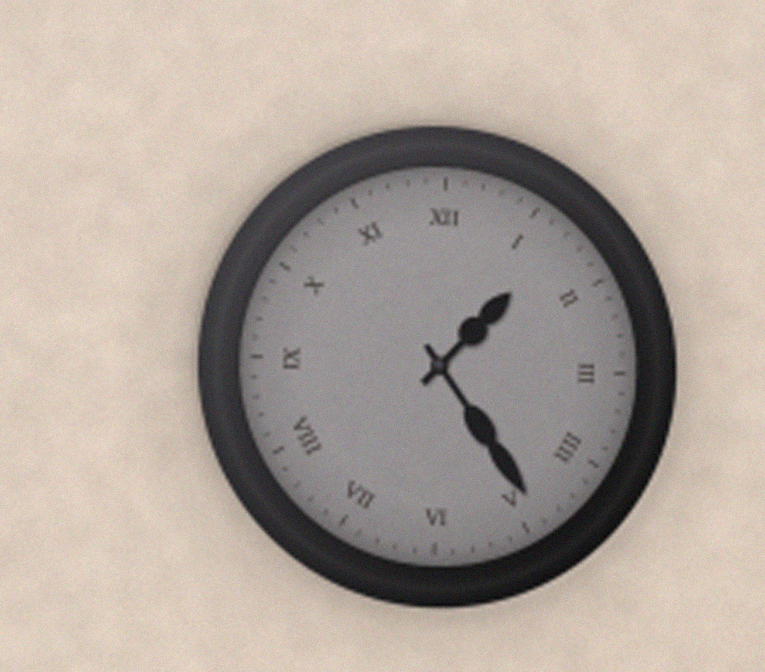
**1:24**
